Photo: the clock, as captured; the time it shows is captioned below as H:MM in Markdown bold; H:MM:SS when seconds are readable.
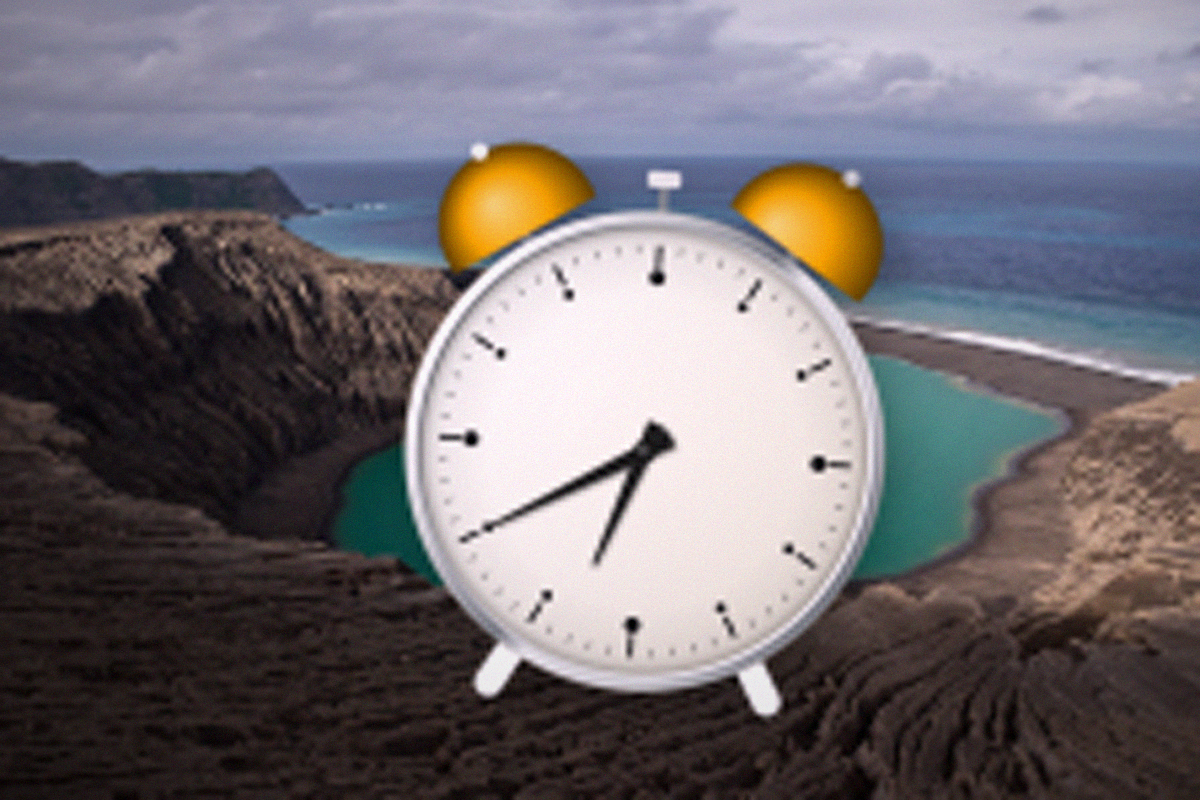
**6:40**
